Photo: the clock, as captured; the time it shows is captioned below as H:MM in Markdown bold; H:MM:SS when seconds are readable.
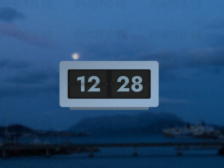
**12:28**
